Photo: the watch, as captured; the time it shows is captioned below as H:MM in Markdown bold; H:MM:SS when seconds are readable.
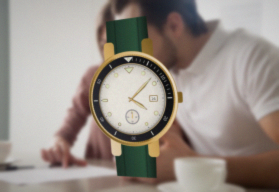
**4:08**
